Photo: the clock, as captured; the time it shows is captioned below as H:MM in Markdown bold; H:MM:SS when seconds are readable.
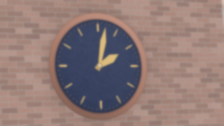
**2:02**
